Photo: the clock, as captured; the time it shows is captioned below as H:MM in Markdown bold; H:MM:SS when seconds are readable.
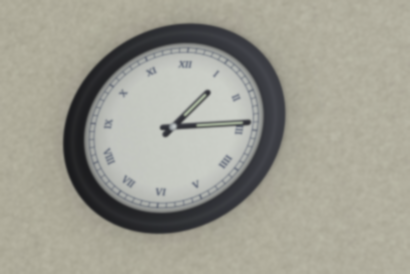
**1:14**
